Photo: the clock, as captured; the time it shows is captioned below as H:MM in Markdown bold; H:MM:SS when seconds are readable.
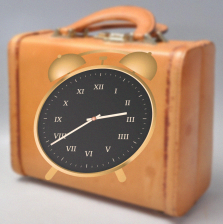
**2:39**
